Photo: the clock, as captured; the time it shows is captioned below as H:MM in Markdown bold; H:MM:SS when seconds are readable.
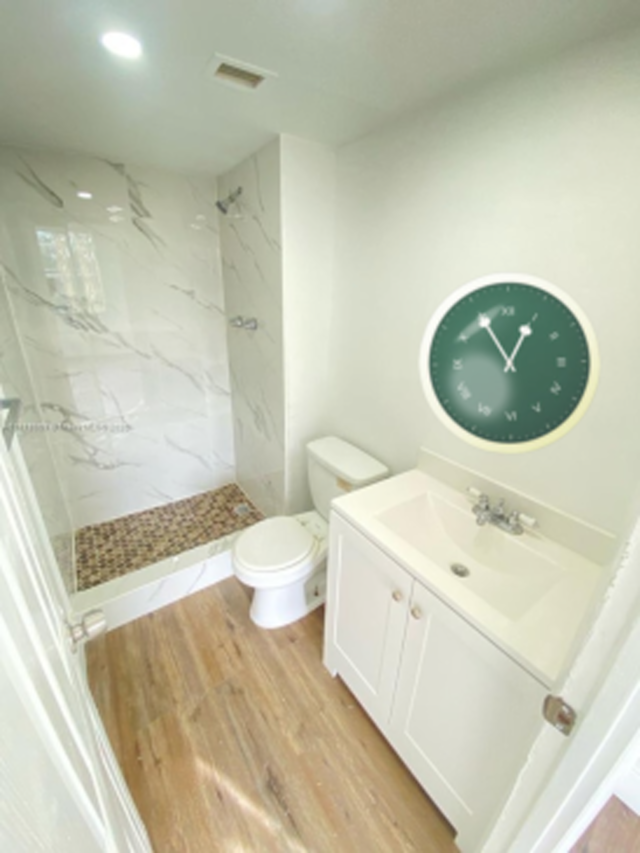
**12:55**
